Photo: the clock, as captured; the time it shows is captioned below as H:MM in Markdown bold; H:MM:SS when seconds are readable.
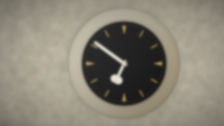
**6:51**
